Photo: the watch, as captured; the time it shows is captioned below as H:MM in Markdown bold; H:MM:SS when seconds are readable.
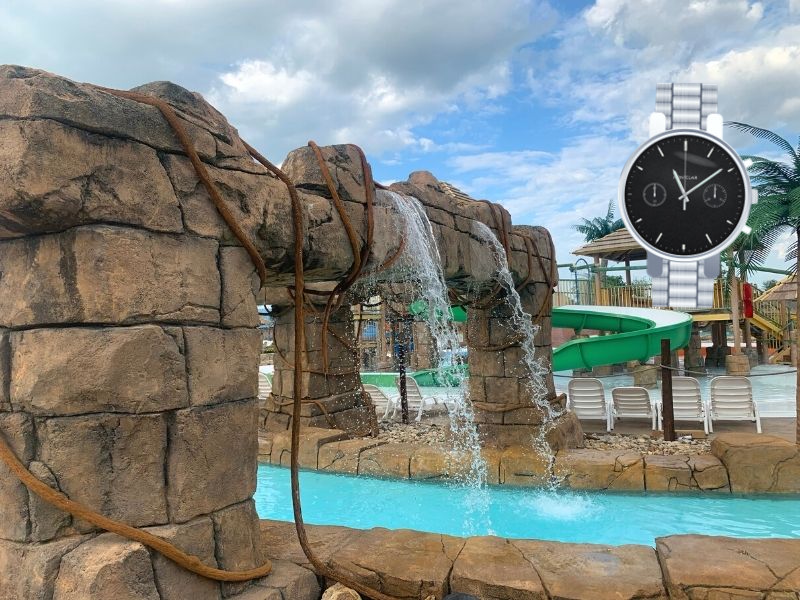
**11:09**
